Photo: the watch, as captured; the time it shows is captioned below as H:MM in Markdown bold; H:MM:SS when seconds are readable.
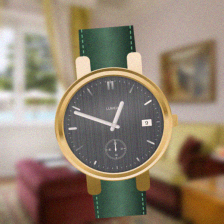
**12:49**
